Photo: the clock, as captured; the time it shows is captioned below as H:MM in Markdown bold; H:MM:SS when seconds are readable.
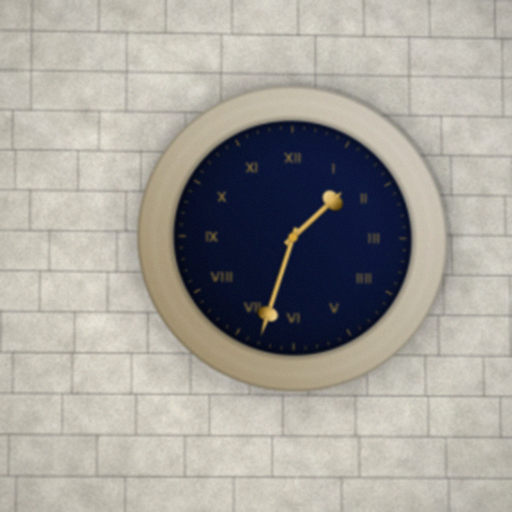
**1:33**
